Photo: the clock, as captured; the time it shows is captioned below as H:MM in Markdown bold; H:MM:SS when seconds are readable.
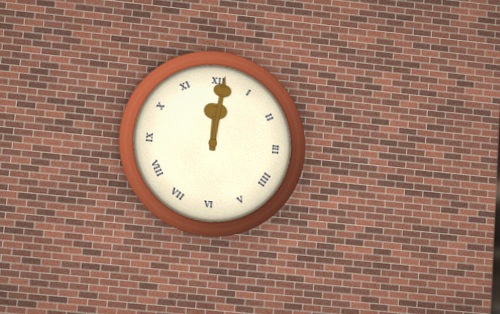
**12:01**
